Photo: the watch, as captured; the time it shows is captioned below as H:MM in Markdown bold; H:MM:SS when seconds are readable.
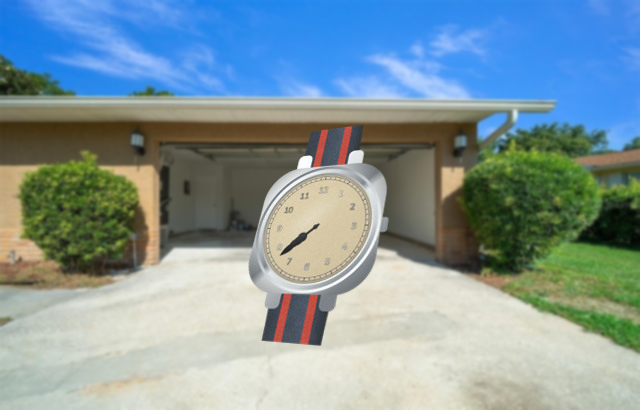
**7:38**
